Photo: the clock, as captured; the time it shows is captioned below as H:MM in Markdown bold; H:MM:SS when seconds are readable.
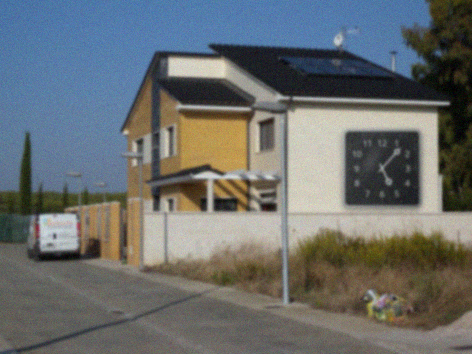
**5:07**
